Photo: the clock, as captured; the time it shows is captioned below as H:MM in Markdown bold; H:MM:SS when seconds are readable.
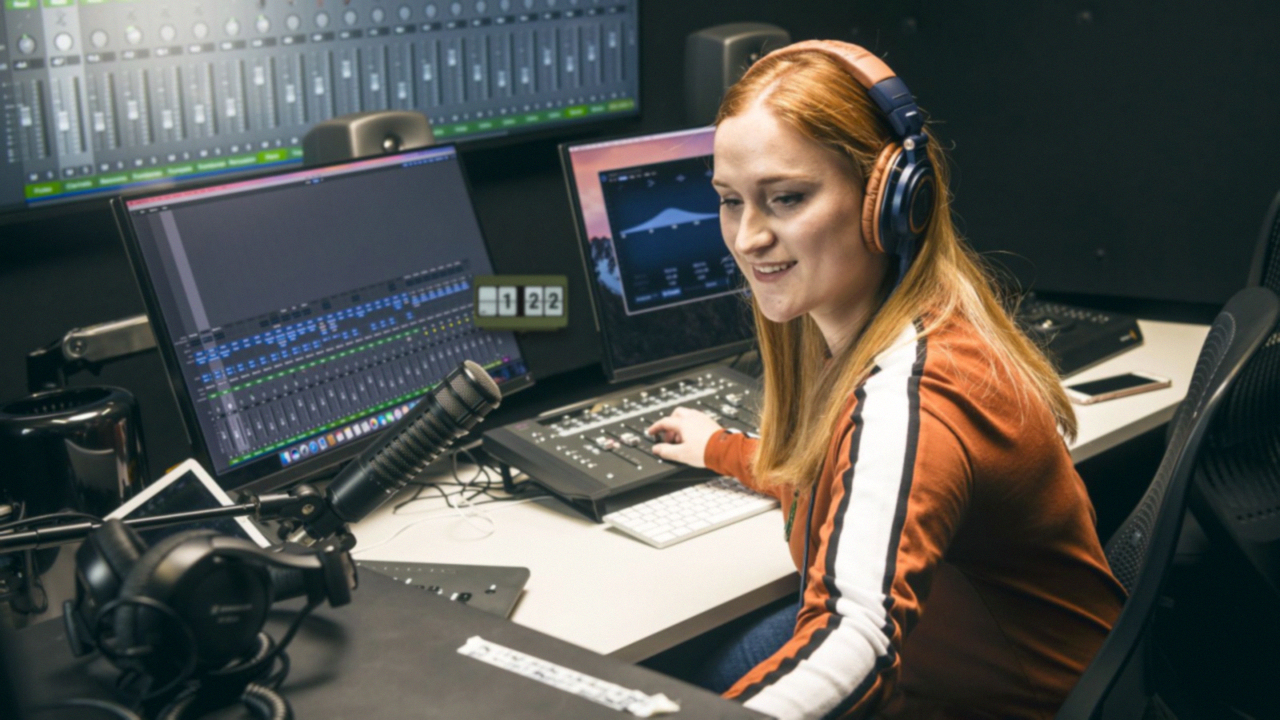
**1:22**
